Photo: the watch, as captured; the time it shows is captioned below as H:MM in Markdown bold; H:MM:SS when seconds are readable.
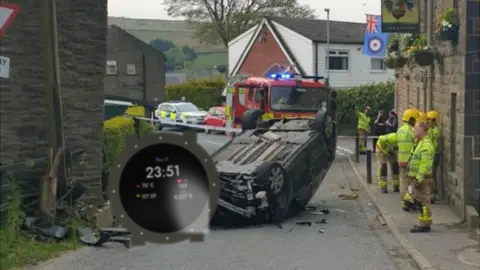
**23:51**
